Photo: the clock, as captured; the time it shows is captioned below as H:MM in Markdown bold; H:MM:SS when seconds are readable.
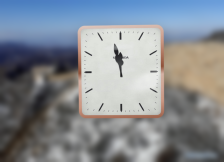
**11:58**
